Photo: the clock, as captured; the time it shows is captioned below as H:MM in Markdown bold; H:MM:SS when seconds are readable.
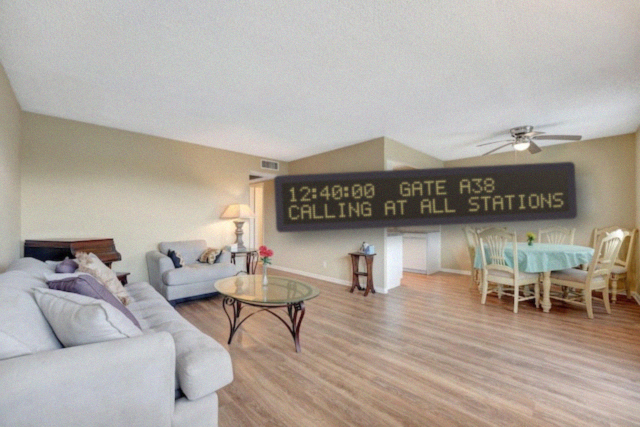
**12:40:00**
